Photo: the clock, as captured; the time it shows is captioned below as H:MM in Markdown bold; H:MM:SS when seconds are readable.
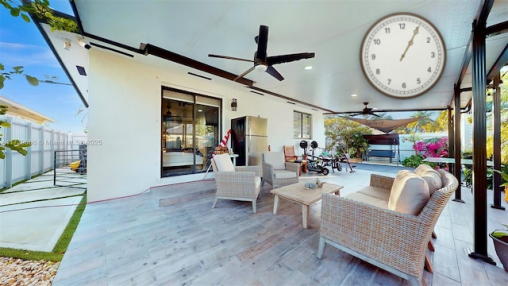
**1:05**
